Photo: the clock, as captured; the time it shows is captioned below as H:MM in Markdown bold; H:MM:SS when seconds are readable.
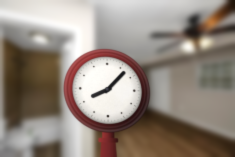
**8:07**
